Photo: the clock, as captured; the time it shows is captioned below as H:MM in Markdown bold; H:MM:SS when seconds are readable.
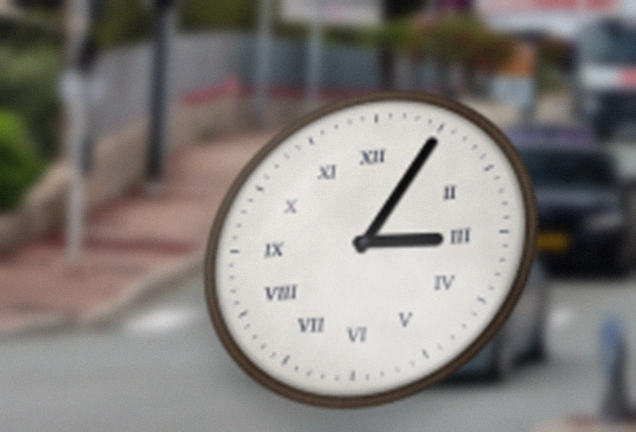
**3:05**
